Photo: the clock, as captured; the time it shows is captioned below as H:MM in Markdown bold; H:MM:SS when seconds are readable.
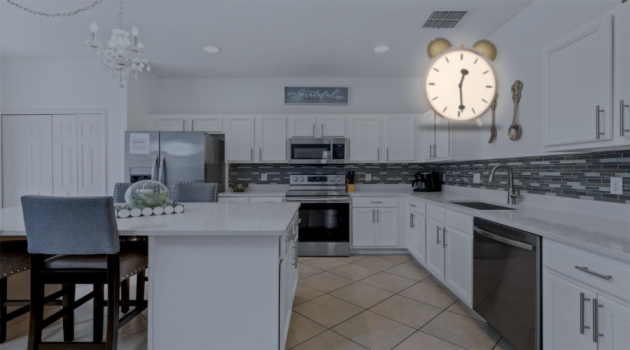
**12:29**
